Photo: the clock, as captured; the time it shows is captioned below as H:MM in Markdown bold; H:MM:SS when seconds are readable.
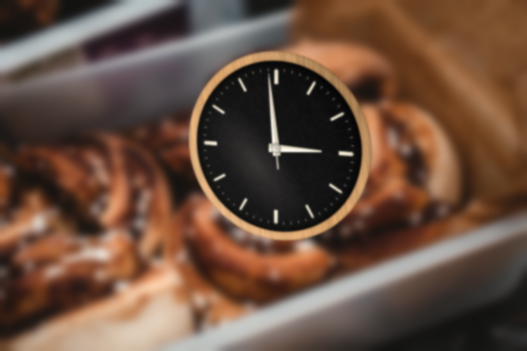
**2:58:59**
